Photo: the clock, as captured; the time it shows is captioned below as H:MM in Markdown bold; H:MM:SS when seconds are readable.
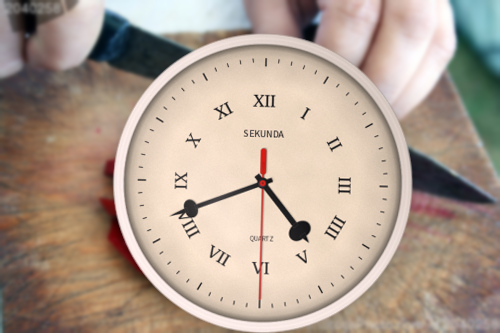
**4:41:30**
